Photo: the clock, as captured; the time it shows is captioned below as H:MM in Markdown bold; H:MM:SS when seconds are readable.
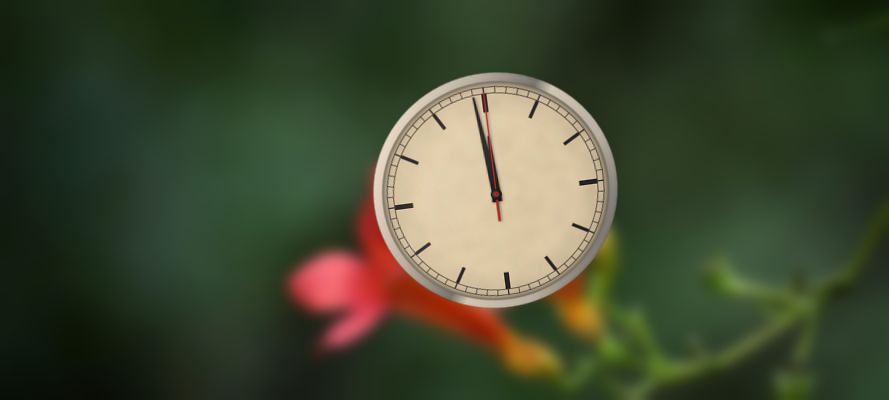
**11:59:00**
